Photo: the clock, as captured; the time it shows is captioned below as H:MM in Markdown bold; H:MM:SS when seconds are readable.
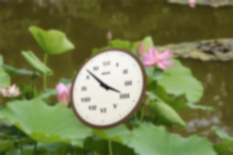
**3:52**
